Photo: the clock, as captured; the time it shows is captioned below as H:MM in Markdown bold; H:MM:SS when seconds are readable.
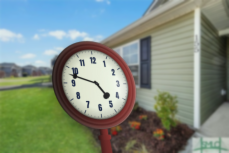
**4:48**
